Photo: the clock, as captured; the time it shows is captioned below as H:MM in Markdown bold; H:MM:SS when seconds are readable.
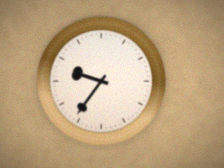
**9:36**
